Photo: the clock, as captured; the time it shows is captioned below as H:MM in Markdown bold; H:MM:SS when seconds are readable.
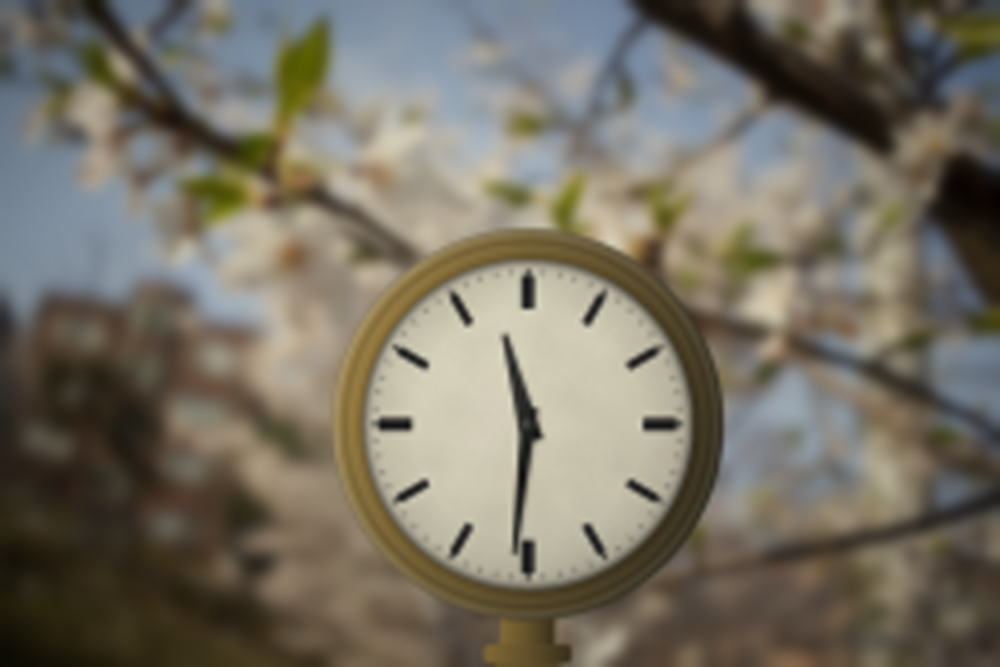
**11:31**
